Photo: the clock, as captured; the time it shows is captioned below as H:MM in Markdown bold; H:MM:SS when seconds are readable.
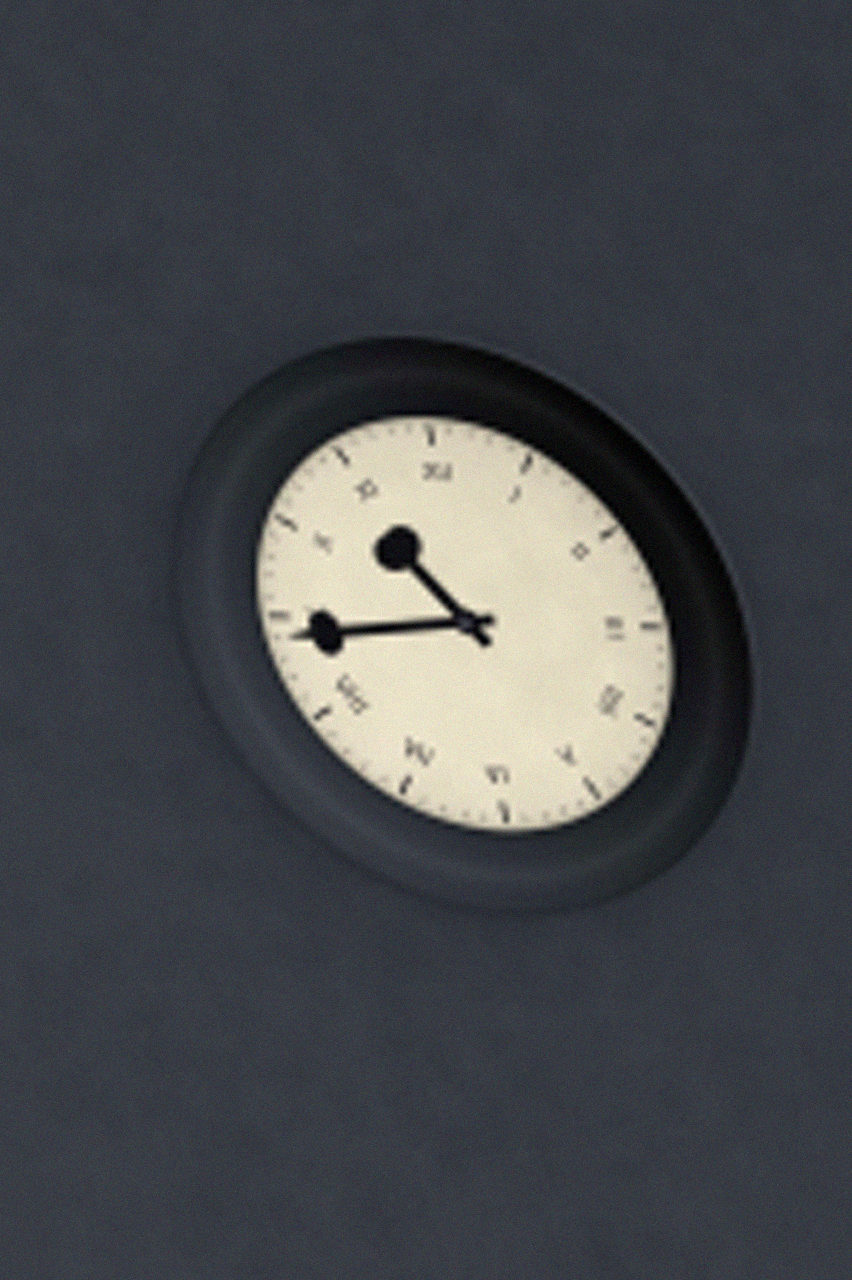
**10:44**
